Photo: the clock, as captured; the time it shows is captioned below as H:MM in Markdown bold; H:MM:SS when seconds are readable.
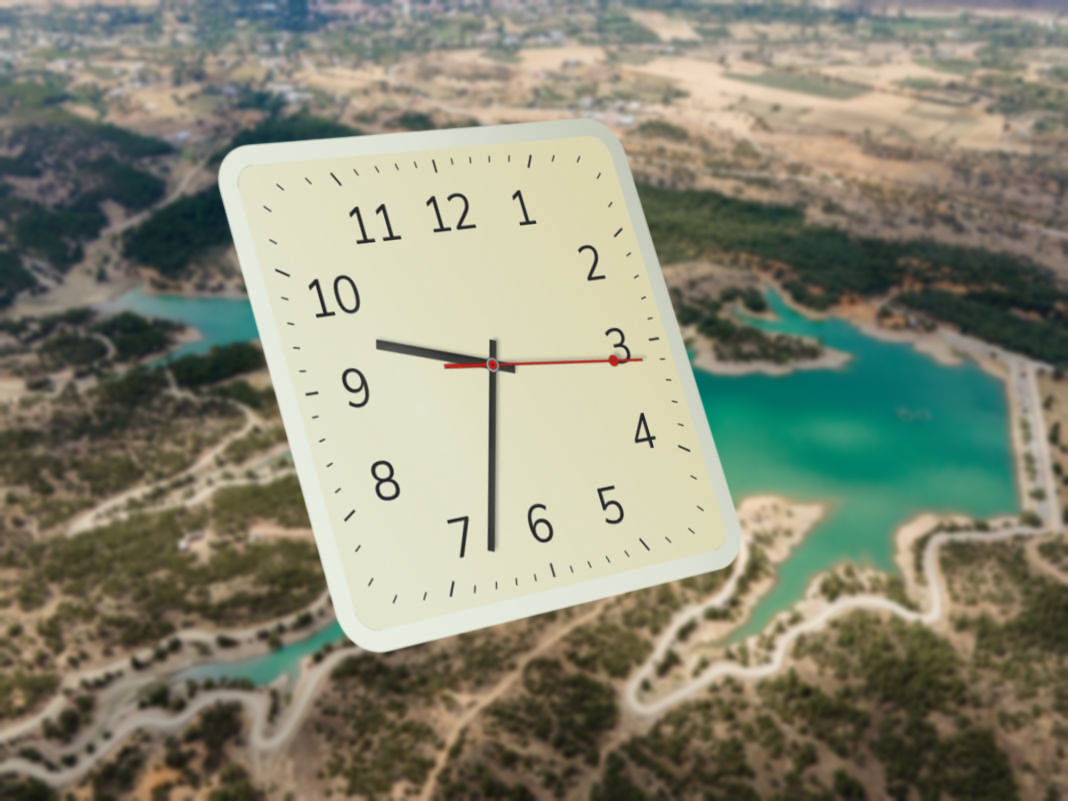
**9:33:16**
